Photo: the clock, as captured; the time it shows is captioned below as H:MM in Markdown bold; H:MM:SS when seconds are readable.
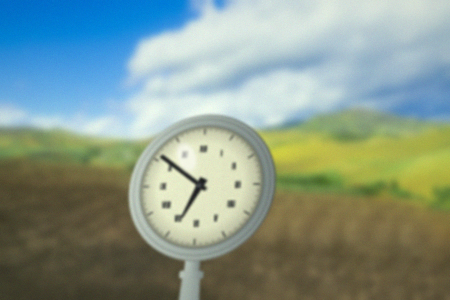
**6:51**
